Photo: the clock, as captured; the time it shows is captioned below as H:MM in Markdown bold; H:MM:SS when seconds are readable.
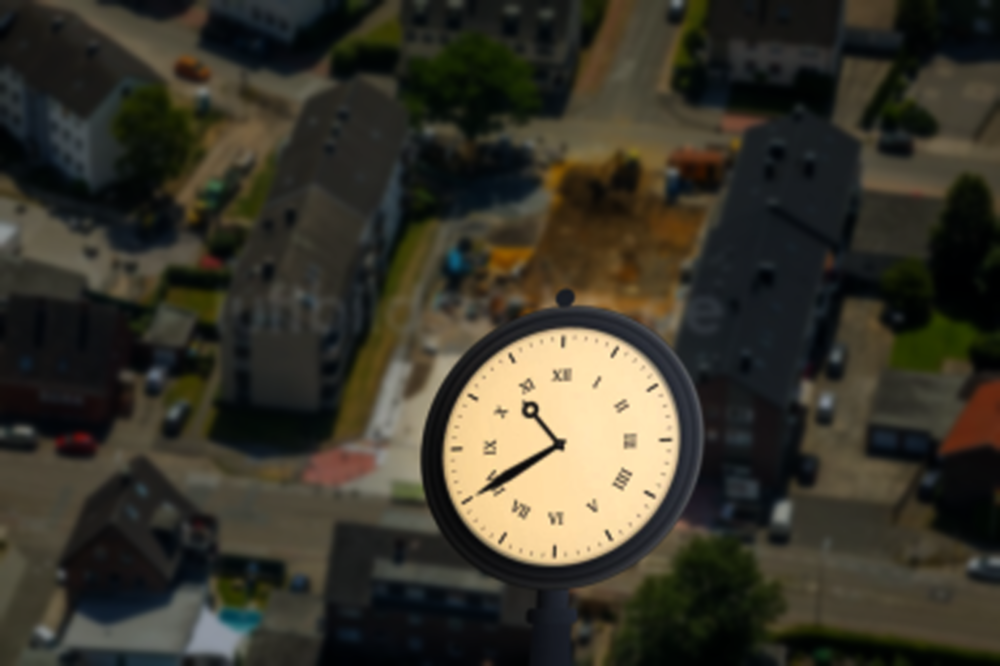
**10:40**
